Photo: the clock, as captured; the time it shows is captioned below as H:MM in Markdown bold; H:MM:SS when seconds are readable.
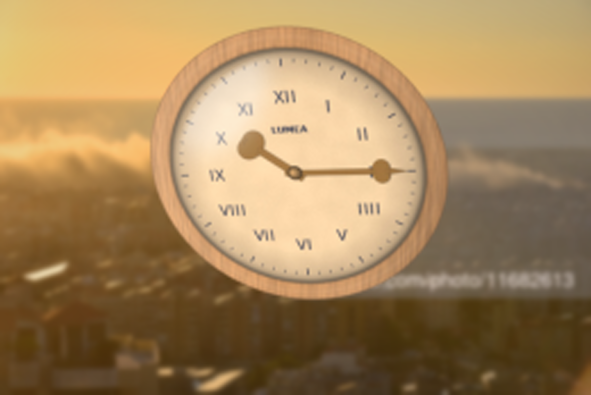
**10:15**
